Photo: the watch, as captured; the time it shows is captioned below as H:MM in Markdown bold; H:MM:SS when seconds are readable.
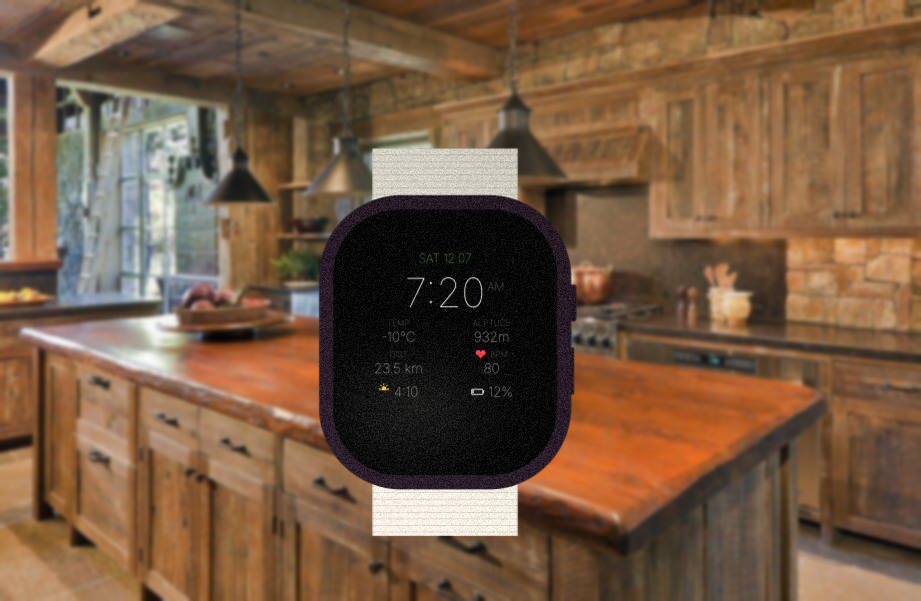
**7:20**
